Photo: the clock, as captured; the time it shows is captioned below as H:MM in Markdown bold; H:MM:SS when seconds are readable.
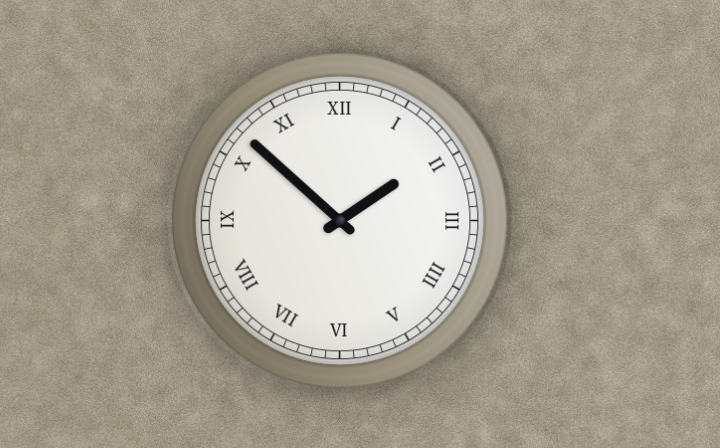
**1:52**
